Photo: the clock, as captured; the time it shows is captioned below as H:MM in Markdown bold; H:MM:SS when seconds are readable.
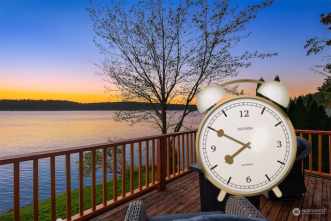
**7:50**
